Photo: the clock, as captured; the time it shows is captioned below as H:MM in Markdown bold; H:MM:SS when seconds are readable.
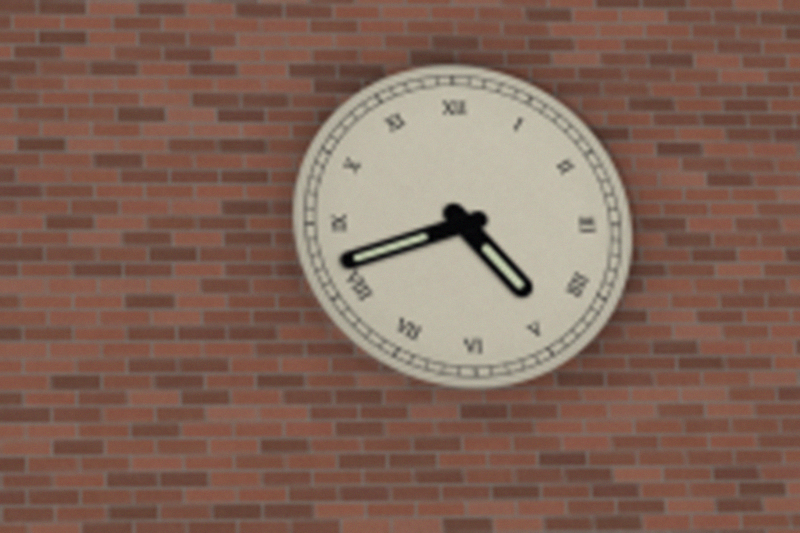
**4:42**
